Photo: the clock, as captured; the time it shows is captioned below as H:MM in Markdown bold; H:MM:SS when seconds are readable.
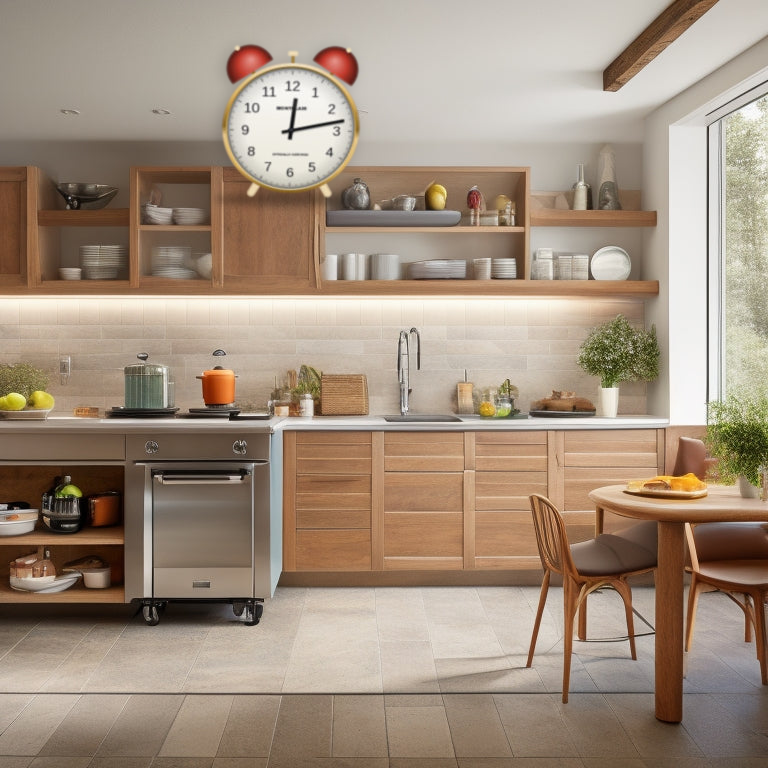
**12:13**
